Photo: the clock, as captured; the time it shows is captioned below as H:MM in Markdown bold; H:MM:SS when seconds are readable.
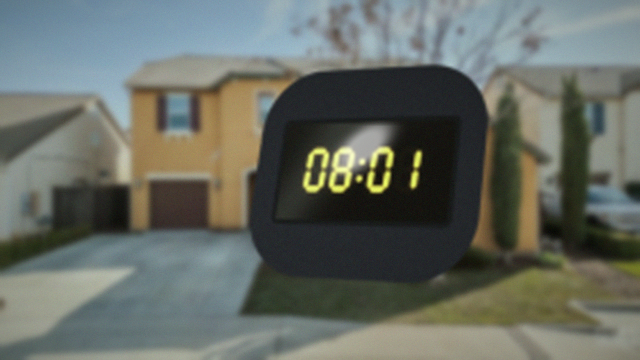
**8:01**
